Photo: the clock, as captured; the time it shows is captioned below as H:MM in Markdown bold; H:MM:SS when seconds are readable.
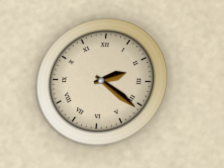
**2:21**
